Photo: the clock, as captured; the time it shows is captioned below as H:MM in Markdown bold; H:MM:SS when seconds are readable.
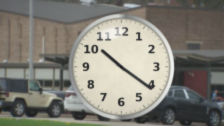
**10:21**
